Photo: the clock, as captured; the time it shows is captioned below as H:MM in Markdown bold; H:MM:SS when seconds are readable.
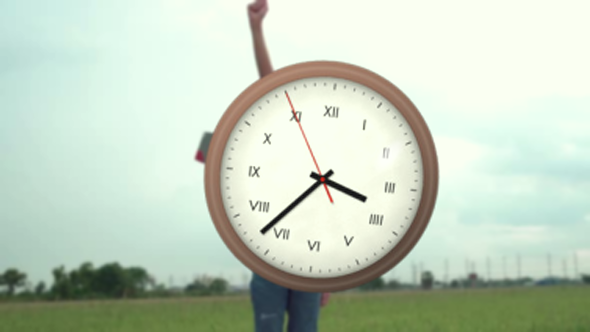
**3:36:55**
